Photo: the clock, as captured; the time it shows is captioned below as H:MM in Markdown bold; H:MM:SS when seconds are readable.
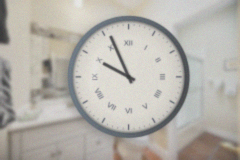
**9:56**
